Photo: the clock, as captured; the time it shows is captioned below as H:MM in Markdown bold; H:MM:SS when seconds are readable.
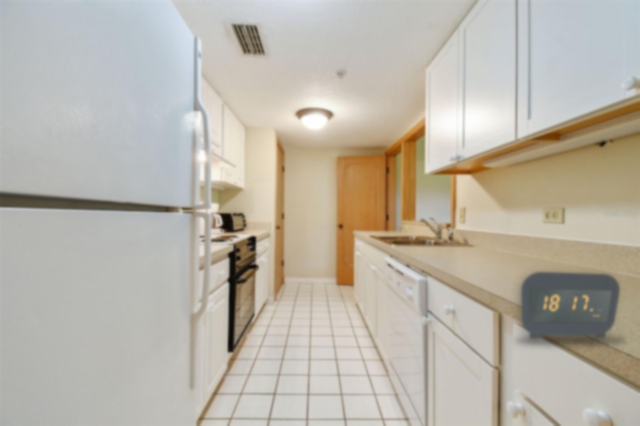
**18:17**
